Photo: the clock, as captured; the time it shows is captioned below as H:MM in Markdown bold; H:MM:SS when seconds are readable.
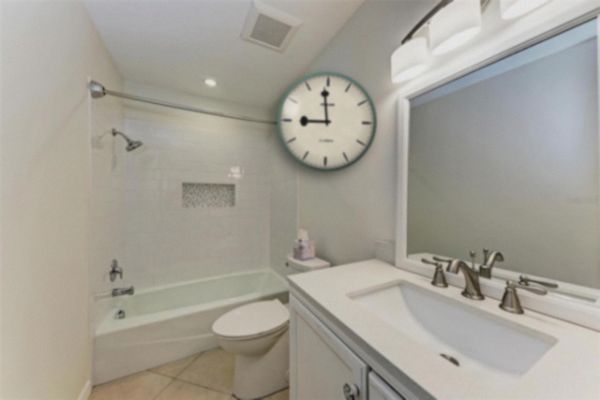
**8:59**
